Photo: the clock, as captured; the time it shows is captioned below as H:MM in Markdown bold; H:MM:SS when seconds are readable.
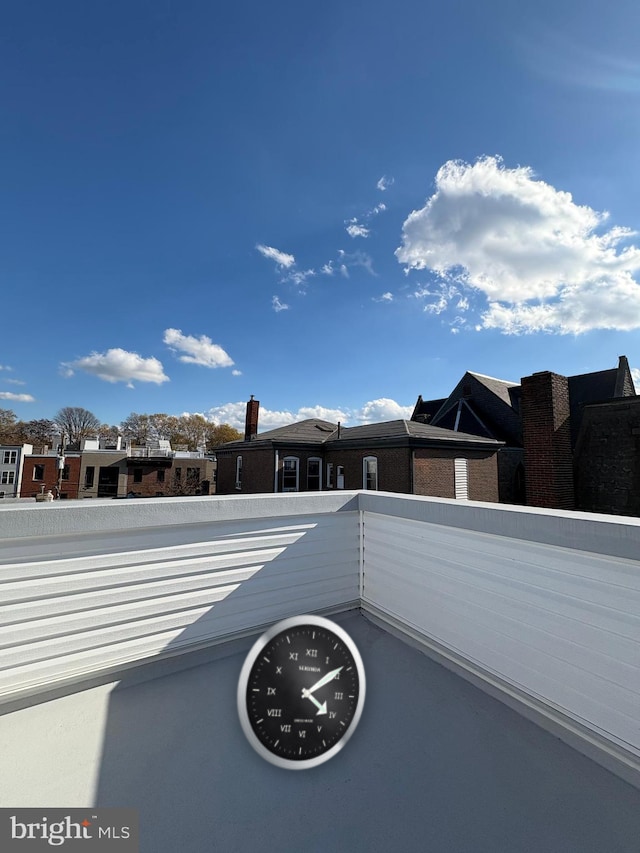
**4:09**
